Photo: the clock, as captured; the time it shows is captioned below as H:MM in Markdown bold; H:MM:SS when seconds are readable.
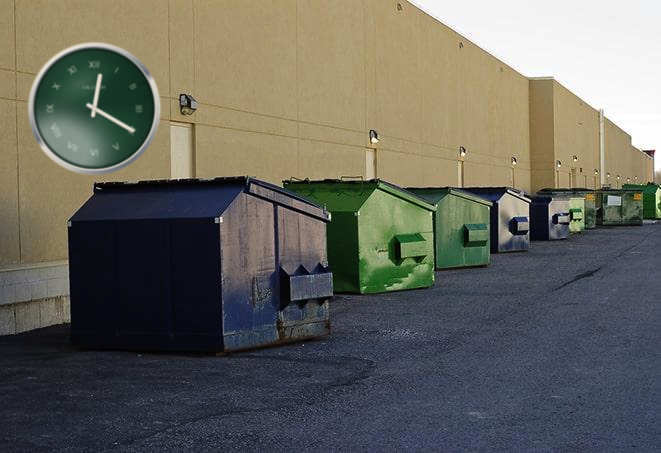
**12:20**
